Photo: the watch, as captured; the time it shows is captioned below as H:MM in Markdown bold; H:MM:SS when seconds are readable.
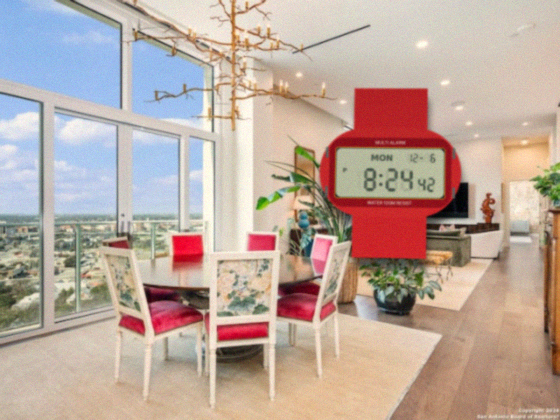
**8:24:42**
